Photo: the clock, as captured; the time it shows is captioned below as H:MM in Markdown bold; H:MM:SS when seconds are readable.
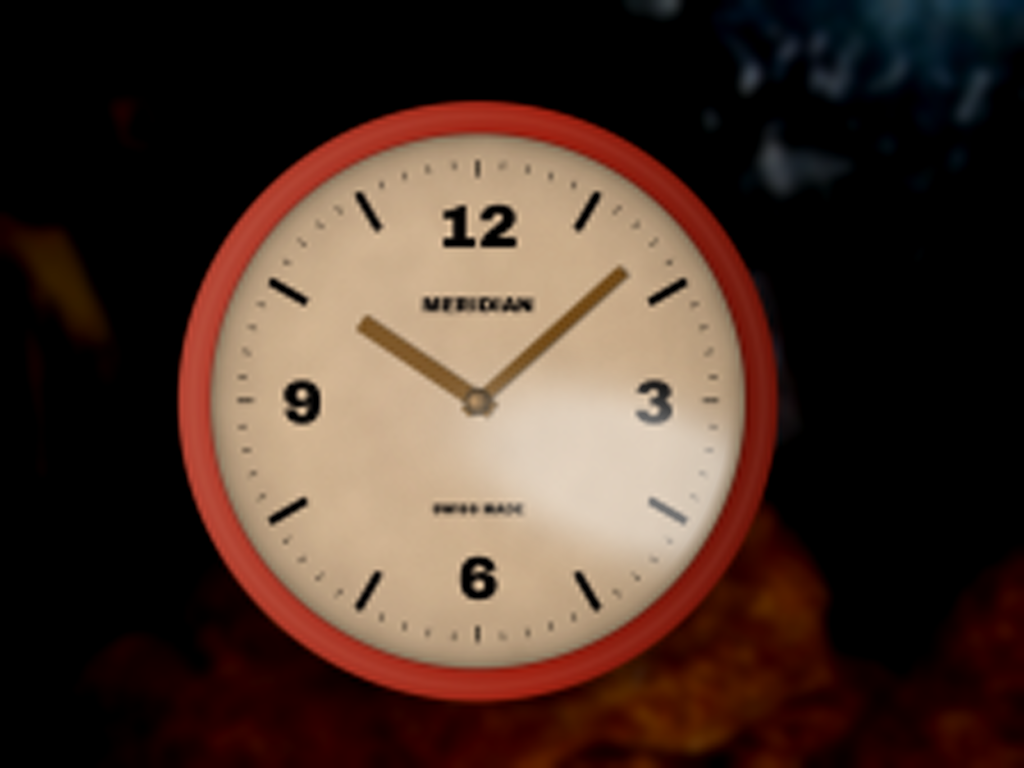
**10:08**
